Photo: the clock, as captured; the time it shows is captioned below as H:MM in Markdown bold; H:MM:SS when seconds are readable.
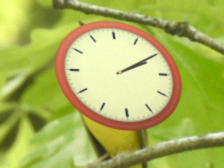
**2:10**
